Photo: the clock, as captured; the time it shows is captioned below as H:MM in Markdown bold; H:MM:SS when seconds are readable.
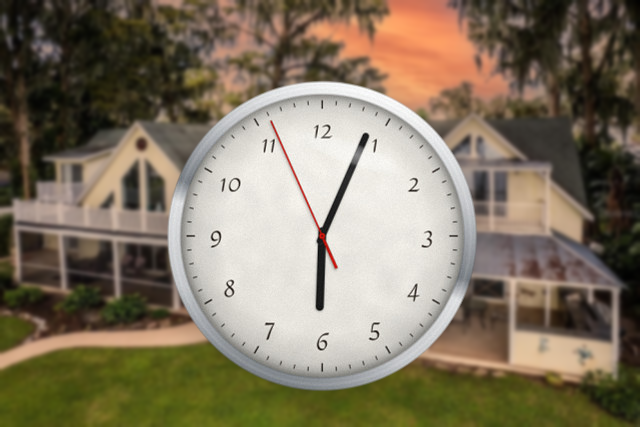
**6:03:56**
